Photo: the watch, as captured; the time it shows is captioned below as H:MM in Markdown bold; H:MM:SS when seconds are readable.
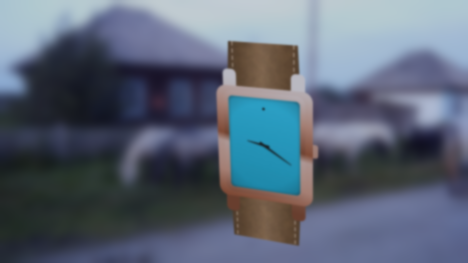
**9:20**
